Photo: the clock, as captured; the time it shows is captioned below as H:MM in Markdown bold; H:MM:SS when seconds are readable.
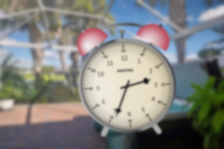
**2:34**
